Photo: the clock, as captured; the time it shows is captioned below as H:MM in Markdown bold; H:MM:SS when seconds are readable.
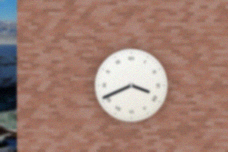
**3:41**
